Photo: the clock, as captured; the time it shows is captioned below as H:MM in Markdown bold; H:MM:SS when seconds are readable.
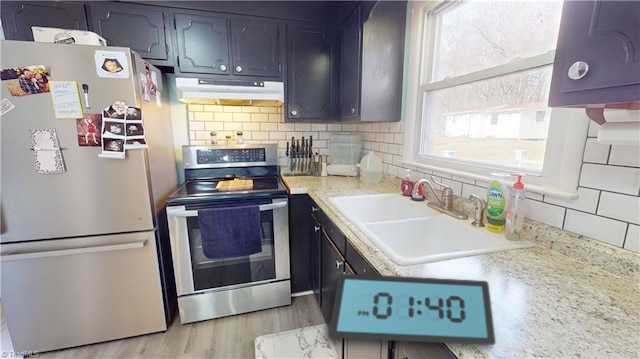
**1:40**
